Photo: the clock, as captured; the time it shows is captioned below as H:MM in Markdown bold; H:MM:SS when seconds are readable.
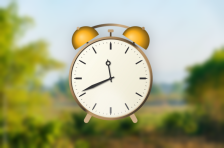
**11:41**
